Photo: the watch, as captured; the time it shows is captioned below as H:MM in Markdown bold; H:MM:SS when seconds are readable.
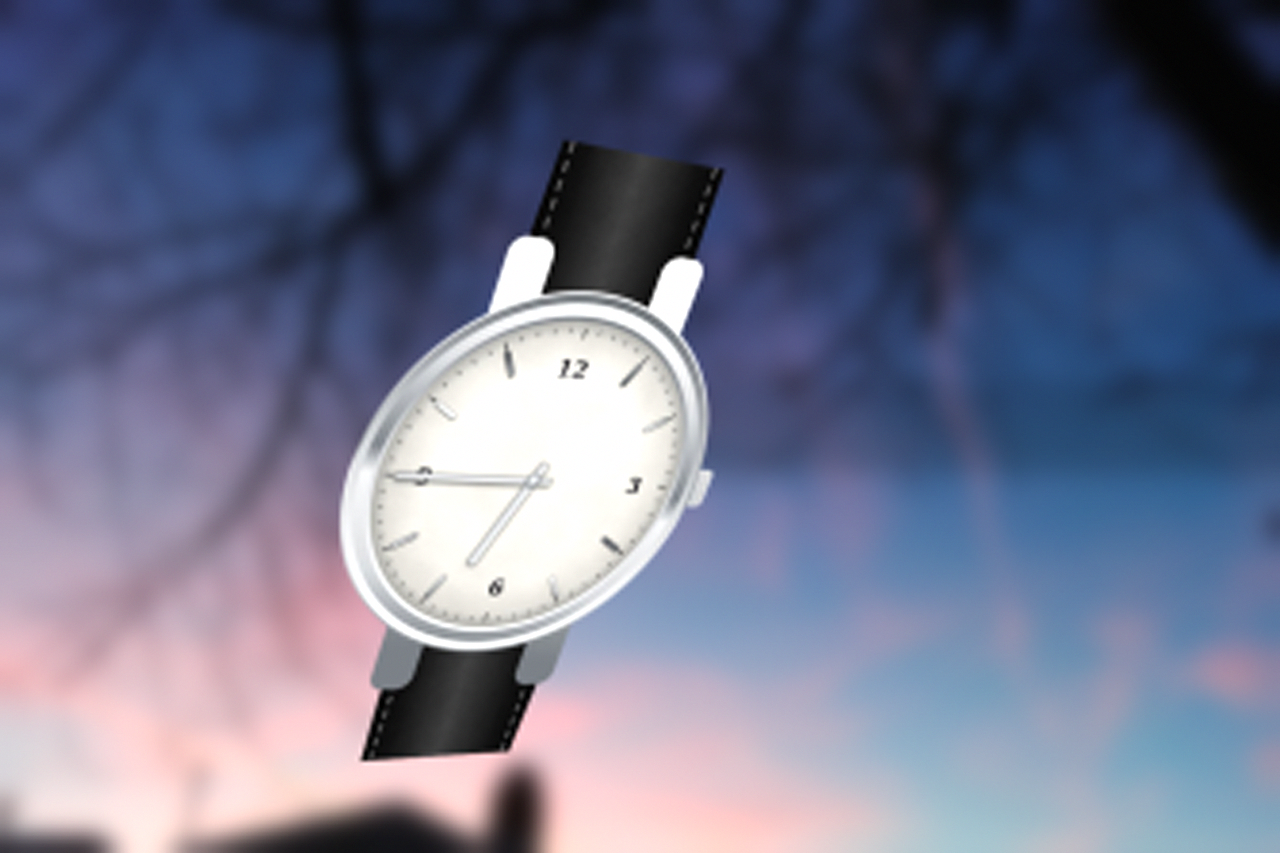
**6:45**
